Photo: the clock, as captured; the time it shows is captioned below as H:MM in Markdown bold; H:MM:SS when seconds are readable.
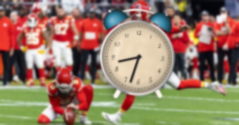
**8:33**
